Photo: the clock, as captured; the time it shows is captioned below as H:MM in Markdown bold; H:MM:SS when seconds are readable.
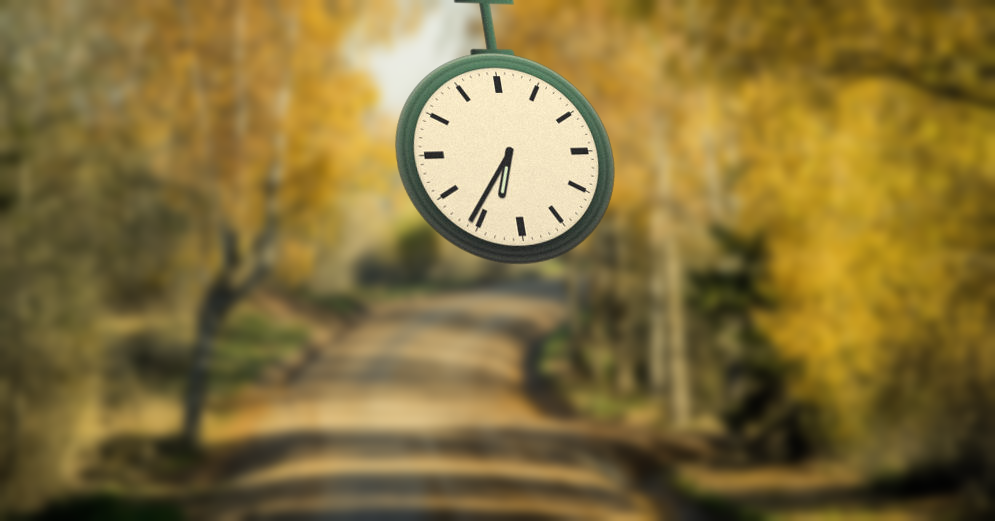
**6:36**
